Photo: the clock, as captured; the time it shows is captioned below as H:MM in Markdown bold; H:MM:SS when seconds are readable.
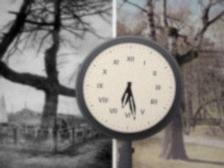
**6:28**
